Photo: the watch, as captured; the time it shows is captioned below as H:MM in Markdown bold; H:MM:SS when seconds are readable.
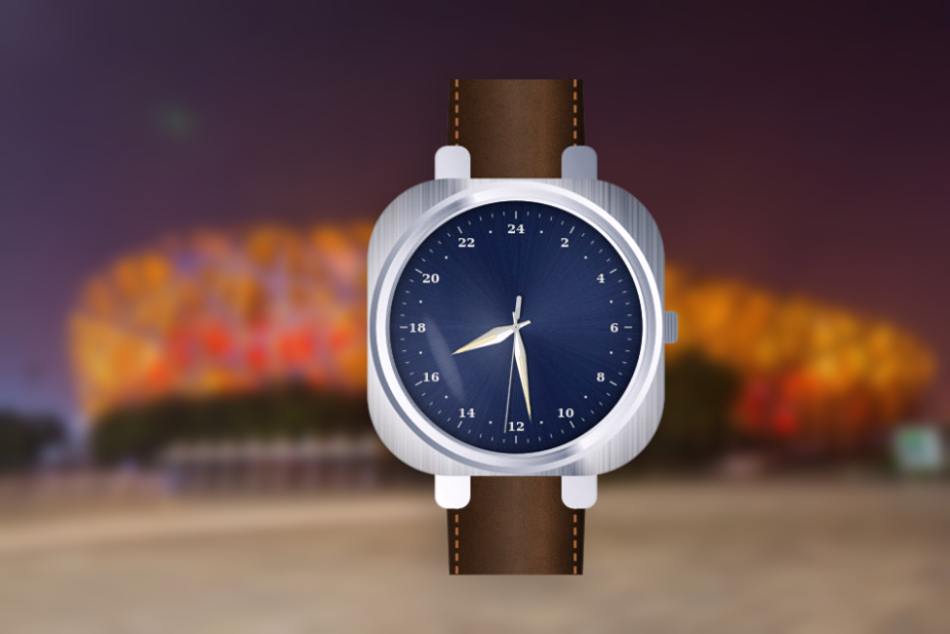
**16:28:31**
